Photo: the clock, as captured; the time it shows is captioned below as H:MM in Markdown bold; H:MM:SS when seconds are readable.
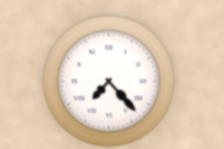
**7:23**
